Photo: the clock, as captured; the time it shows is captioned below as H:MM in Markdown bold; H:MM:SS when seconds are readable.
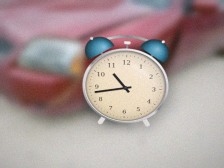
**10:43**
